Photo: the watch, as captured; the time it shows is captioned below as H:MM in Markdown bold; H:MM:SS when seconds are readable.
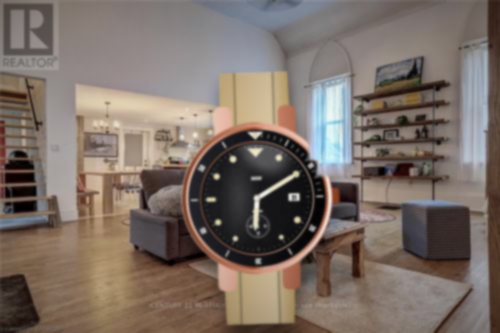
**6:10**
